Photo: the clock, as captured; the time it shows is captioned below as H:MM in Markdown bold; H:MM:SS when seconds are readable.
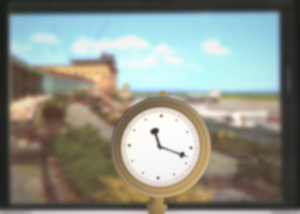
**11:18**
